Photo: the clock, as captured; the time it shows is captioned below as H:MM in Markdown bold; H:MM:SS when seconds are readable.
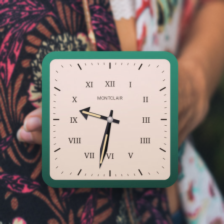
**9:32**
